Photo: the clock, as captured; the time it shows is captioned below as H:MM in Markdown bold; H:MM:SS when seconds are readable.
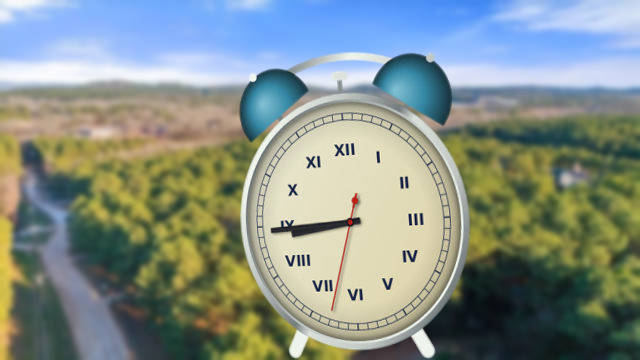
**8:44:33**
